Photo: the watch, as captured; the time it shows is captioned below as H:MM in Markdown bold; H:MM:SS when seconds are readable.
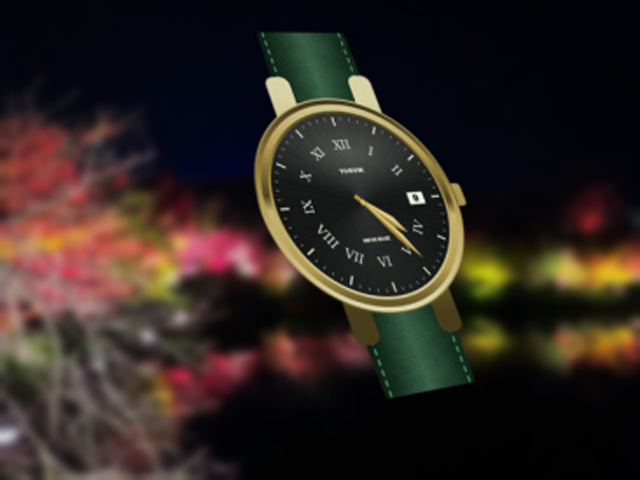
**4:24**
